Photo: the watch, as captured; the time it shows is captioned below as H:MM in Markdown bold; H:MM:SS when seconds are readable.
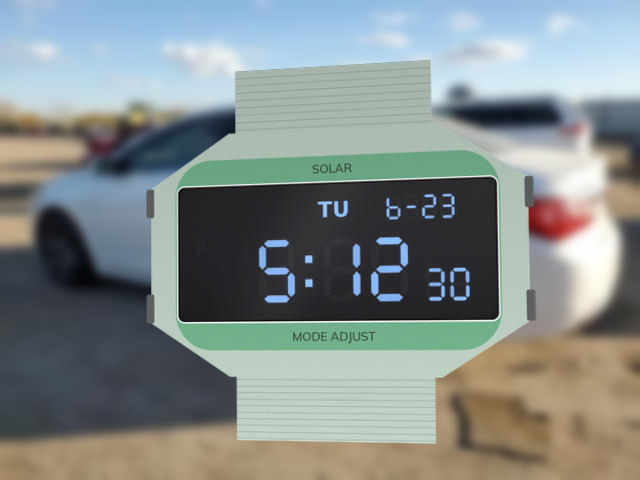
**5:12:30**
